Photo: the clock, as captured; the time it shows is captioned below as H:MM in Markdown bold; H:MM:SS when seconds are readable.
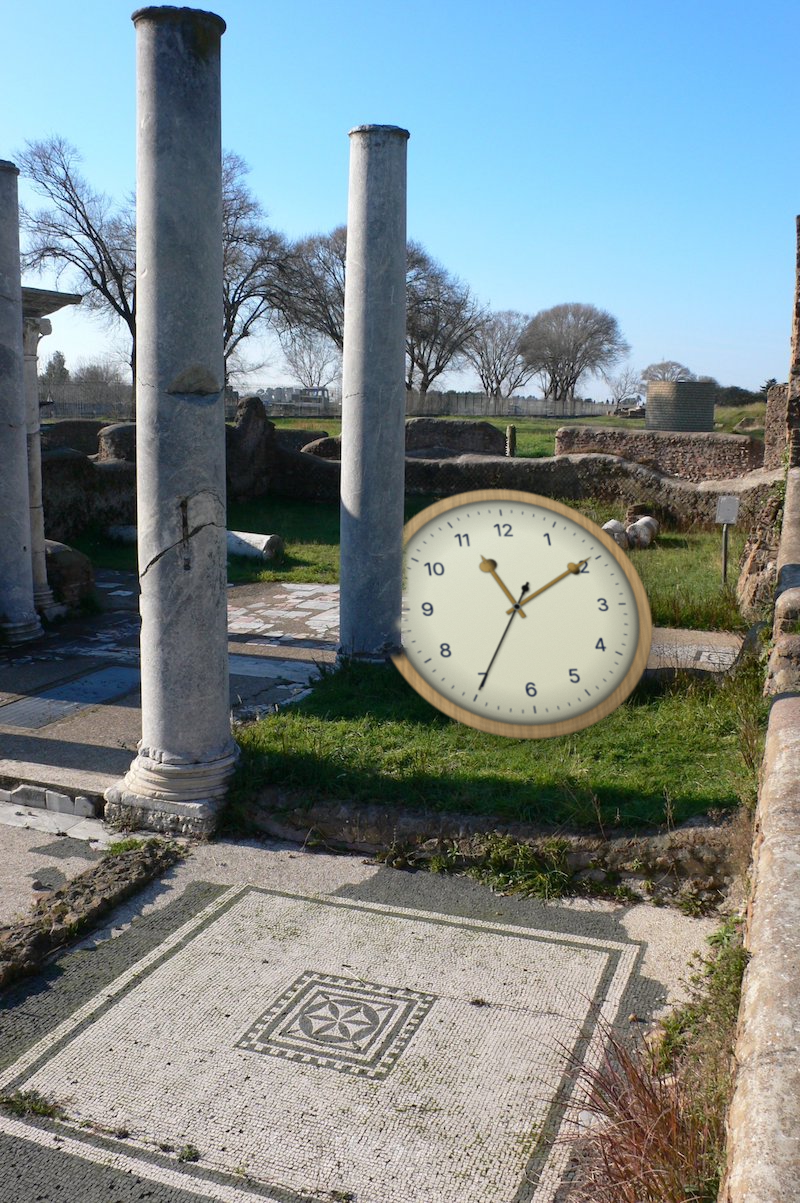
**11:09:35**
